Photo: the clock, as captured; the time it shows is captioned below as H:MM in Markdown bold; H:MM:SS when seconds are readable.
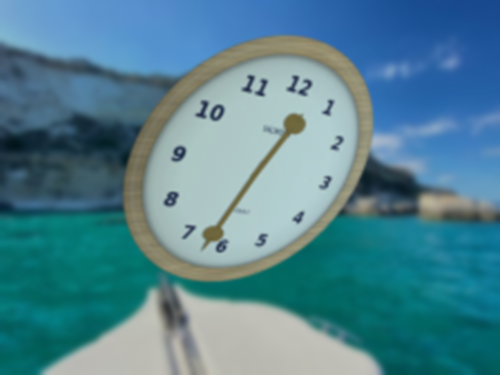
**12:32**
